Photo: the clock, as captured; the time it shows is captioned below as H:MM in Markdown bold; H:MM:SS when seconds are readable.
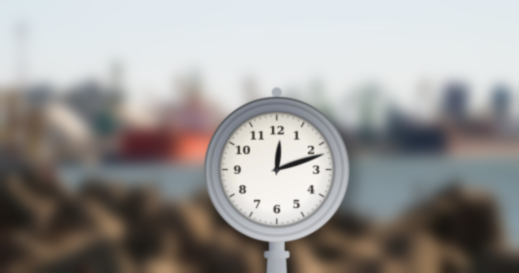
**12:12**
